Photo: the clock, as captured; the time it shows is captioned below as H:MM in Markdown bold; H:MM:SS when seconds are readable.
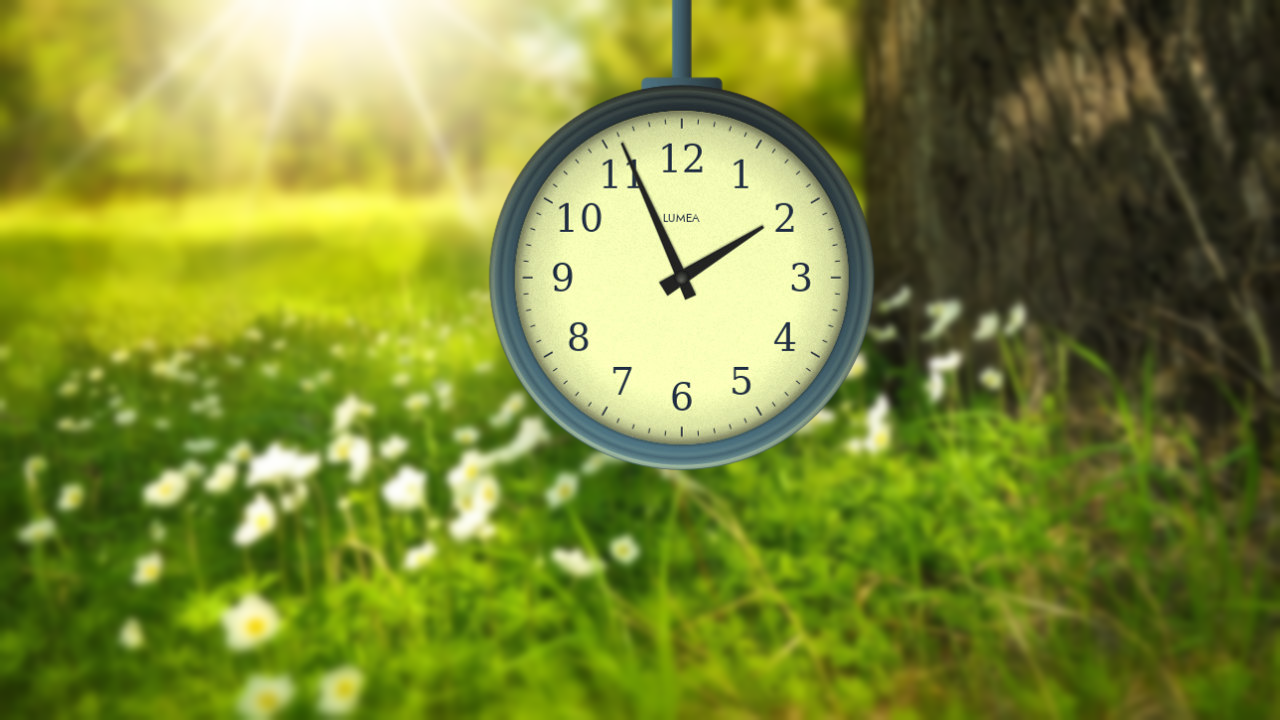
**1:56**
